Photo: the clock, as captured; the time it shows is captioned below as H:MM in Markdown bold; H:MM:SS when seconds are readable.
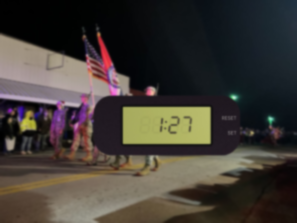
**1:27**
